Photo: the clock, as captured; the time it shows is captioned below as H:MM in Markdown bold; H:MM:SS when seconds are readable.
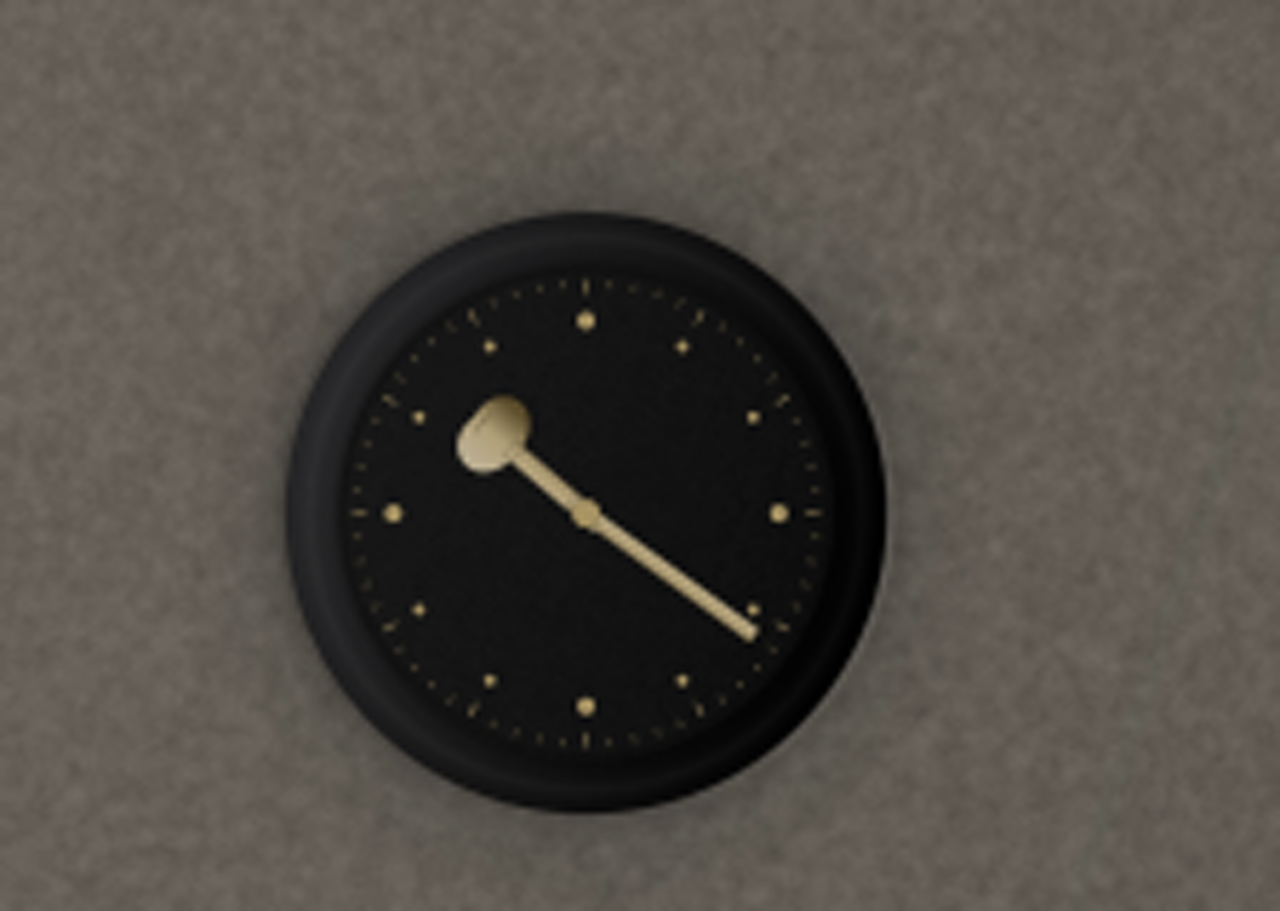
**10:21**
